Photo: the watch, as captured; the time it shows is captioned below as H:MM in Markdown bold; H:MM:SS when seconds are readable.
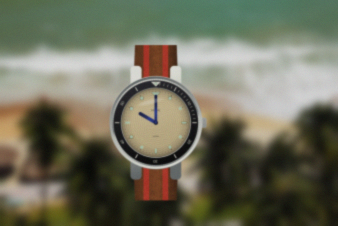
**10:00**
